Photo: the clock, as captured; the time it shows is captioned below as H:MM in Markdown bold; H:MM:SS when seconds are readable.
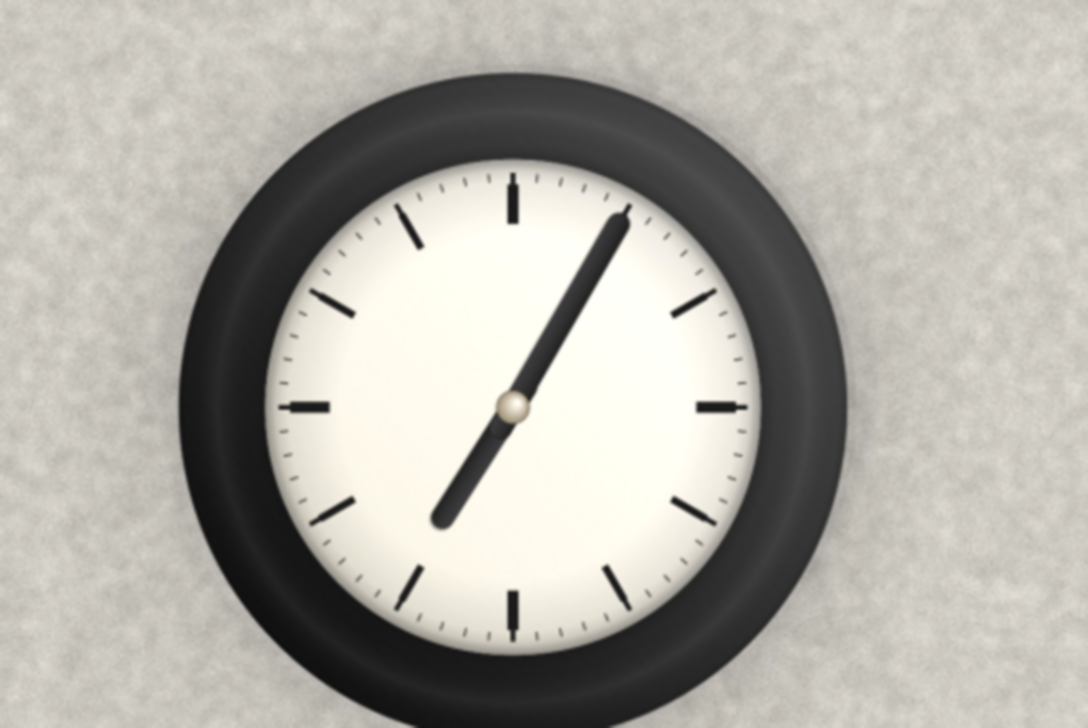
**7:05**
